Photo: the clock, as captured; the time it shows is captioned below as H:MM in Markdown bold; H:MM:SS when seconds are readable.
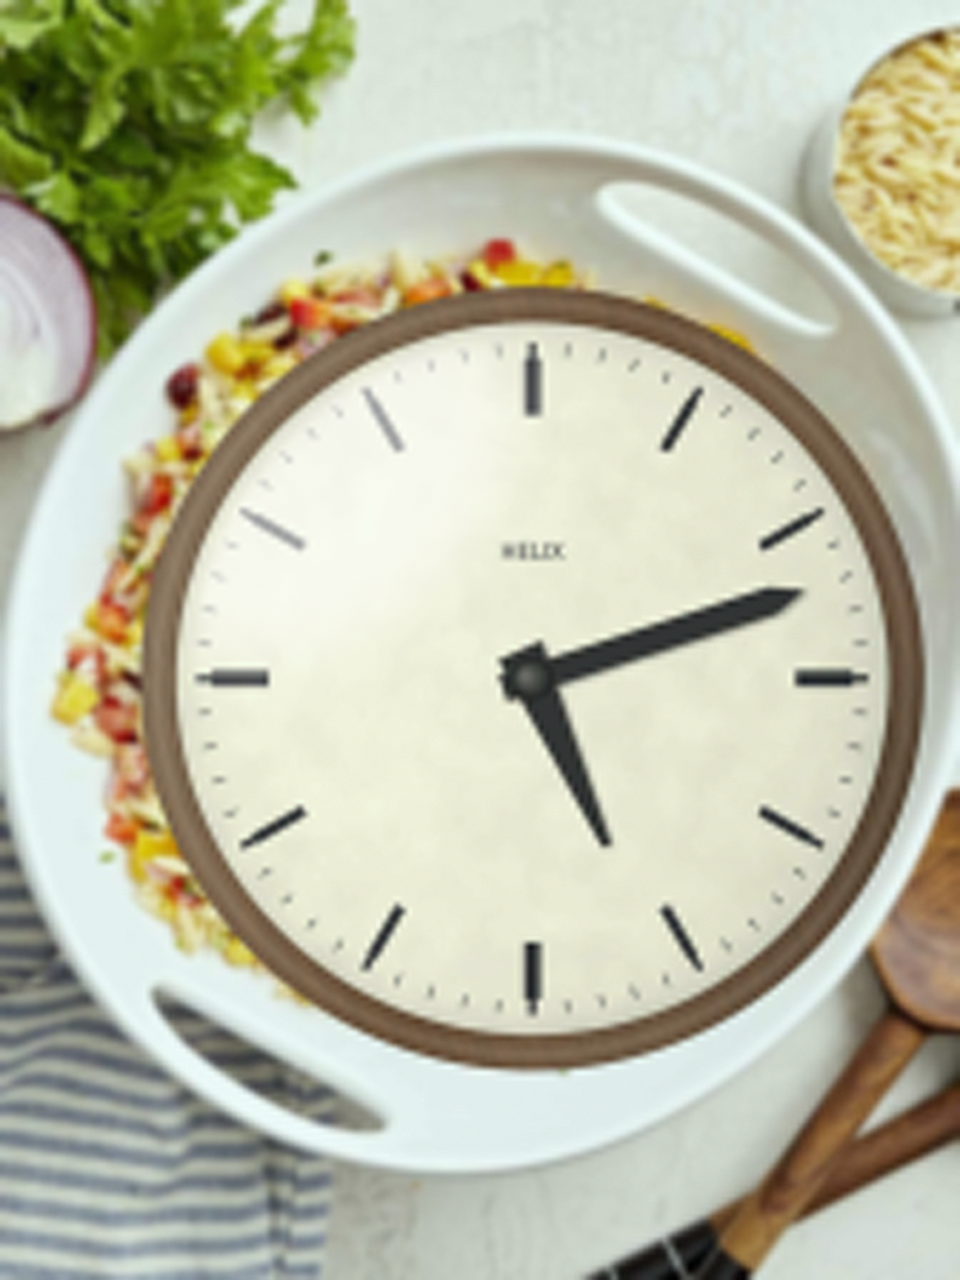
**5:12**
